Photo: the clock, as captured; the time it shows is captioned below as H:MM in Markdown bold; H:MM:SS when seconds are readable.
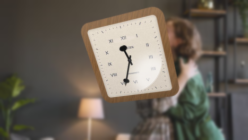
**11:34**
